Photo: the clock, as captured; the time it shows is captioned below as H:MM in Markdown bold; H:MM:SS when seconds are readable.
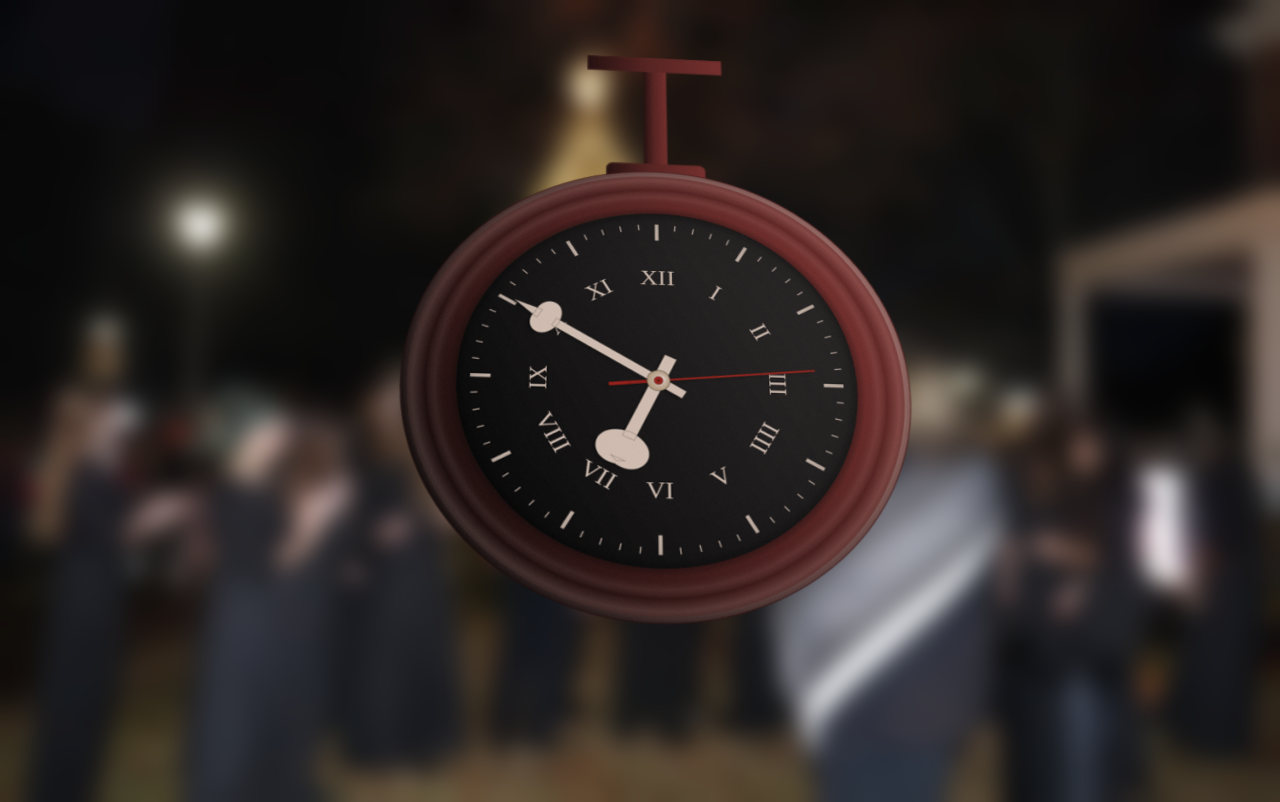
**6:50:14**
